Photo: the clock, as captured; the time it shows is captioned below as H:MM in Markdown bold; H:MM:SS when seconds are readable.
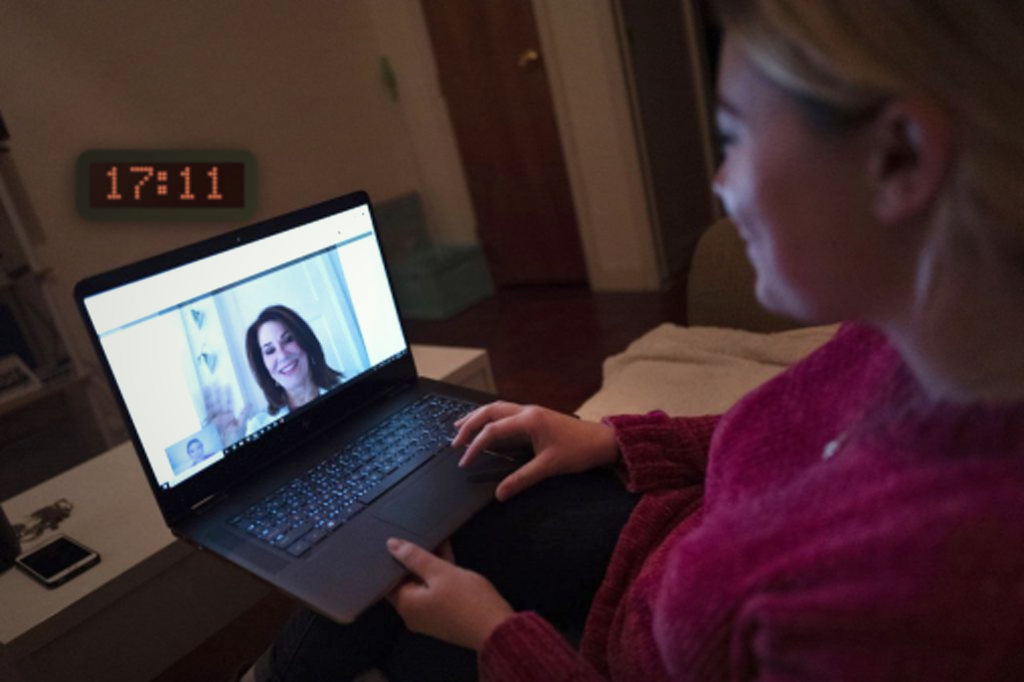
**17:11**
